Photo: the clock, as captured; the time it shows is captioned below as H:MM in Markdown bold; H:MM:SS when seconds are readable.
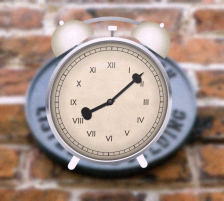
**8:08**
